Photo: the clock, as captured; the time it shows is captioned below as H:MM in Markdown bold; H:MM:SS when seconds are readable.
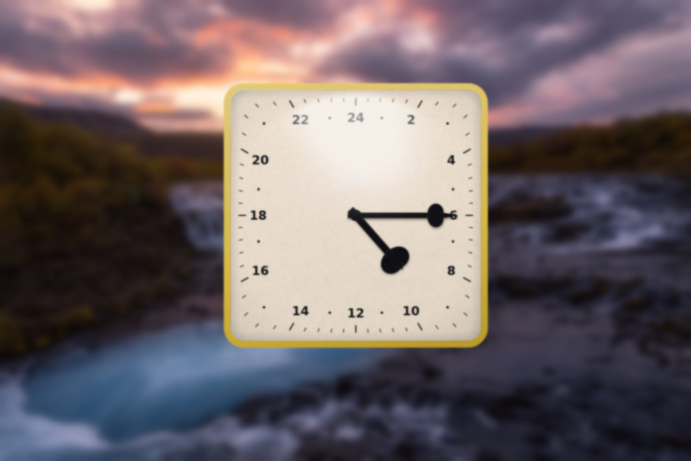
**9:15**
